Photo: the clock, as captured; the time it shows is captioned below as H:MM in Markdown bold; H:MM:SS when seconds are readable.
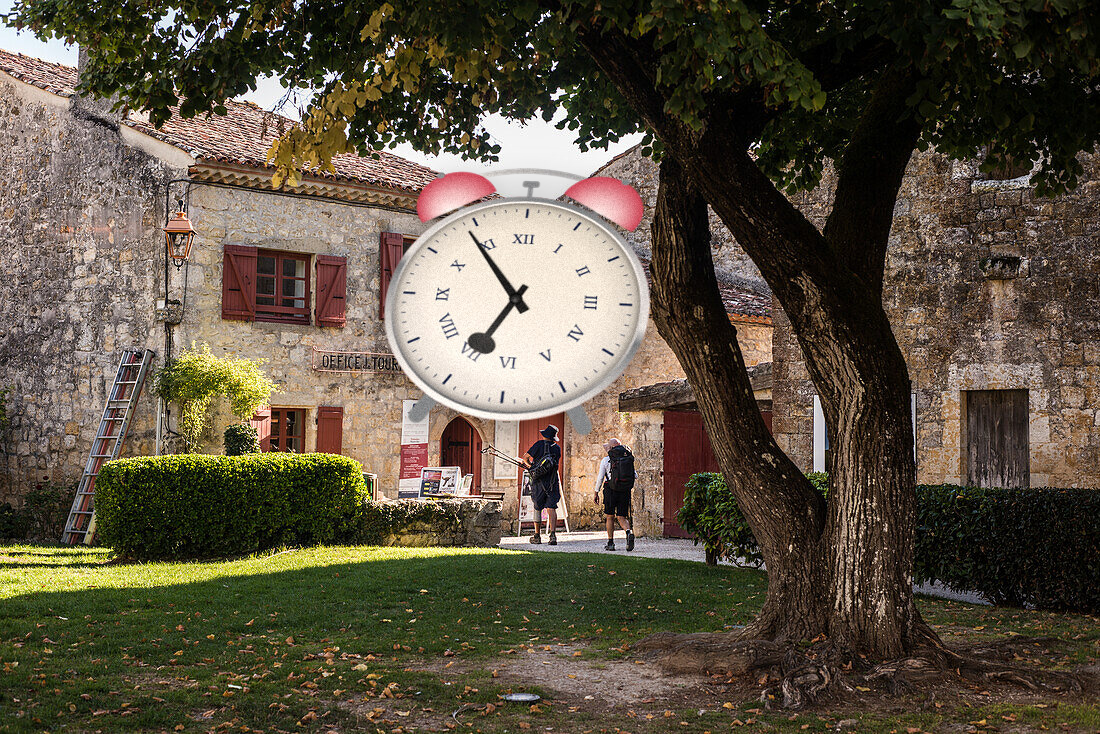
**6:54**
